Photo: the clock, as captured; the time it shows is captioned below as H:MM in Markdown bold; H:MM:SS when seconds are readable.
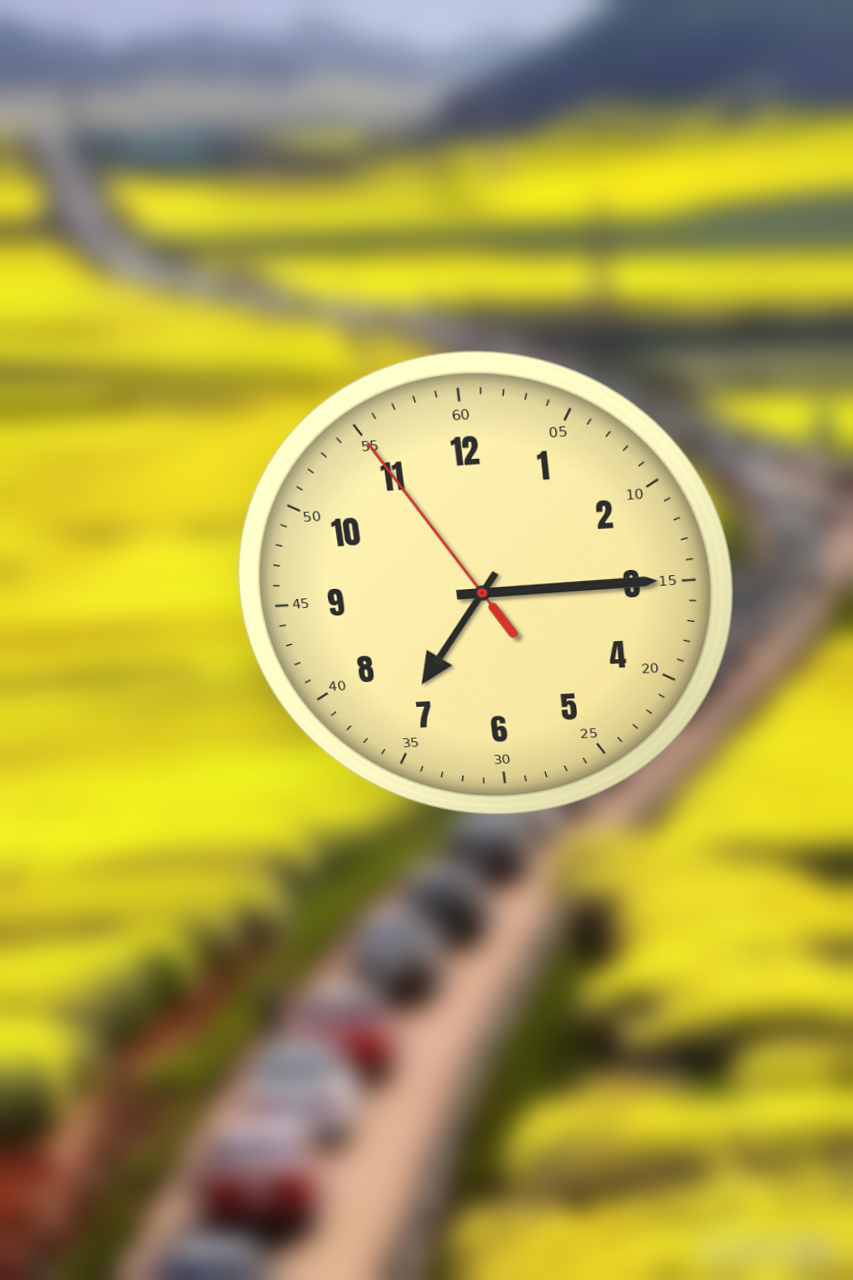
**7:14:55**
